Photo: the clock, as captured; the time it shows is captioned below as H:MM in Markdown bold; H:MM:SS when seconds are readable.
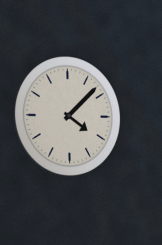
**4:08**
